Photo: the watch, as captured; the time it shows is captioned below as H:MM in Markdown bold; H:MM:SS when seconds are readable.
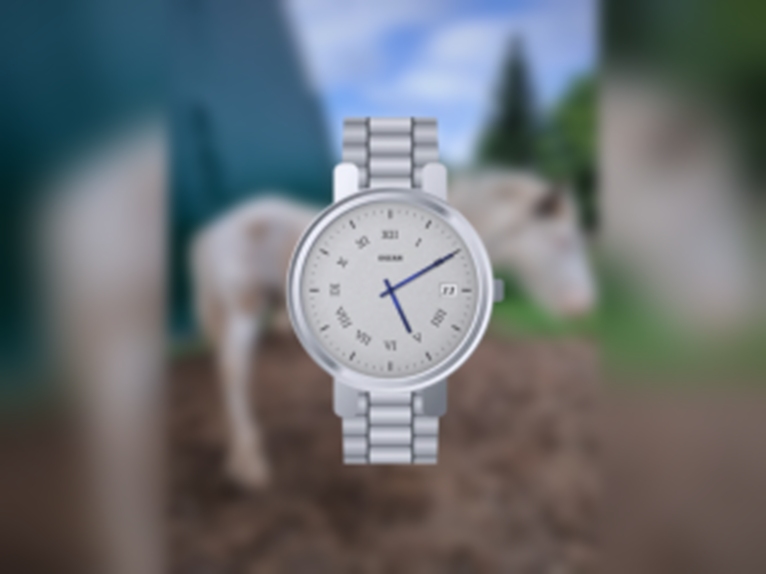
**5:10**
